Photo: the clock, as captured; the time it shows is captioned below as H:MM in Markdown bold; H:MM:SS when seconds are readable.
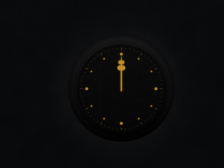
**12:00**
